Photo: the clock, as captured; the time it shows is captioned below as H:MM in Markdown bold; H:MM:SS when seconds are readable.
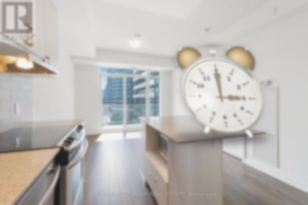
**3:00**
